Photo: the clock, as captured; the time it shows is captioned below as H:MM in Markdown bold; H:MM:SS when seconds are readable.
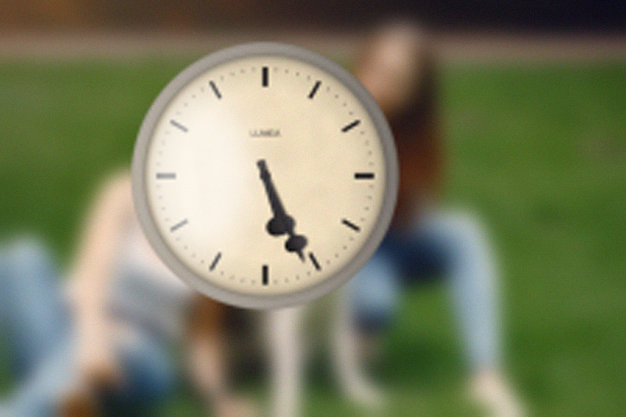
**5:26**
